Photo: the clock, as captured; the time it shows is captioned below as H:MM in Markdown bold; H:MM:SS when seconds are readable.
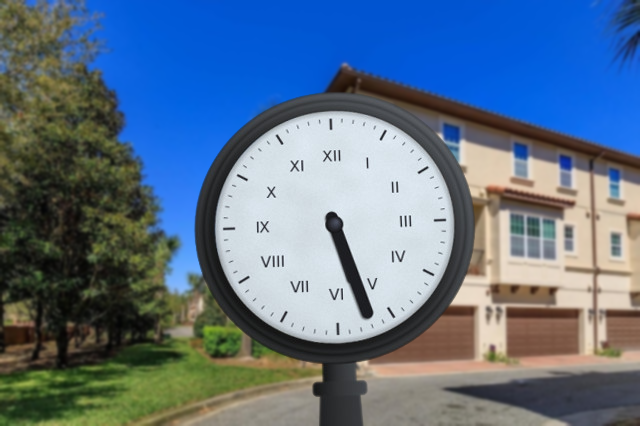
**5:27**
